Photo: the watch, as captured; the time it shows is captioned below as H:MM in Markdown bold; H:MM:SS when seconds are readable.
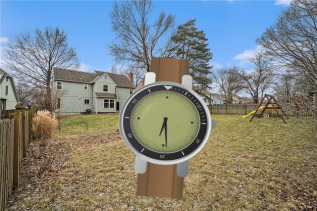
**6:29**
